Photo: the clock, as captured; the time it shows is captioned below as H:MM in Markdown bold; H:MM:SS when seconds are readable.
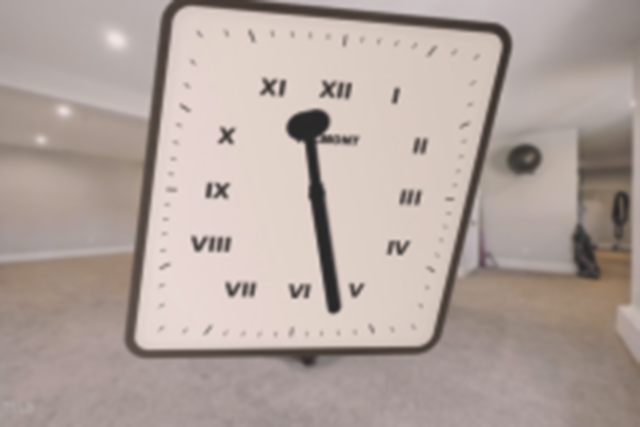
**11:27**
